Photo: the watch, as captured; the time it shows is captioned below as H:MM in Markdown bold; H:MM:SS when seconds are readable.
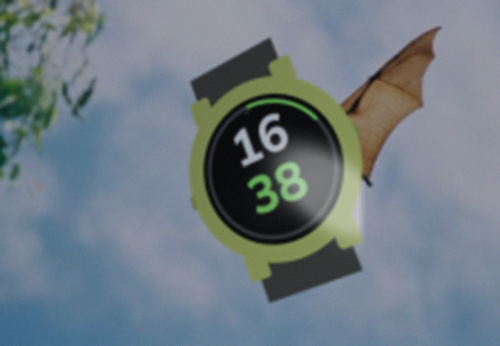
**16:38**
